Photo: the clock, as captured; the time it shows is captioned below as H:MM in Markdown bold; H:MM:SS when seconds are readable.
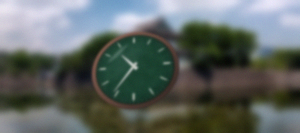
**10:36**
